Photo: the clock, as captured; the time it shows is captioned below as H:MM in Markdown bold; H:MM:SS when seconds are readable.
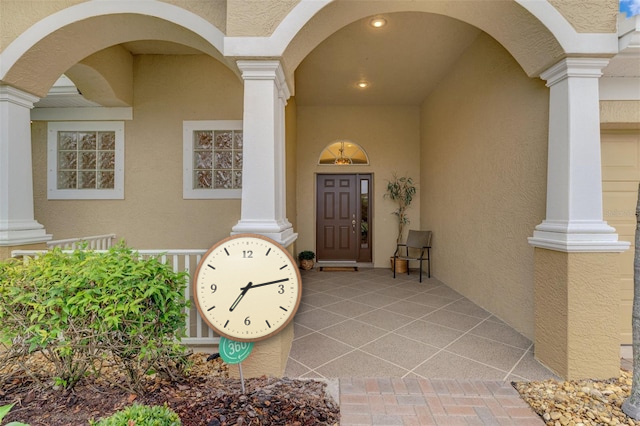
**7:13**
